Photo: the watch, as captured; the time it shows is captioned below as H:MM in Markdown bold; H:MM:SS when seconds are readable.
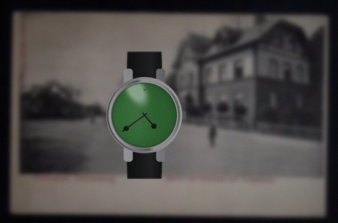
**4:39**
